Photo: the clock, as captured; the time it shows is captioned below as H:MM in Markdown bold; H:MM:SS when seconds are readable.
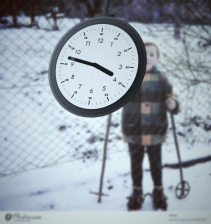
**3:47**
